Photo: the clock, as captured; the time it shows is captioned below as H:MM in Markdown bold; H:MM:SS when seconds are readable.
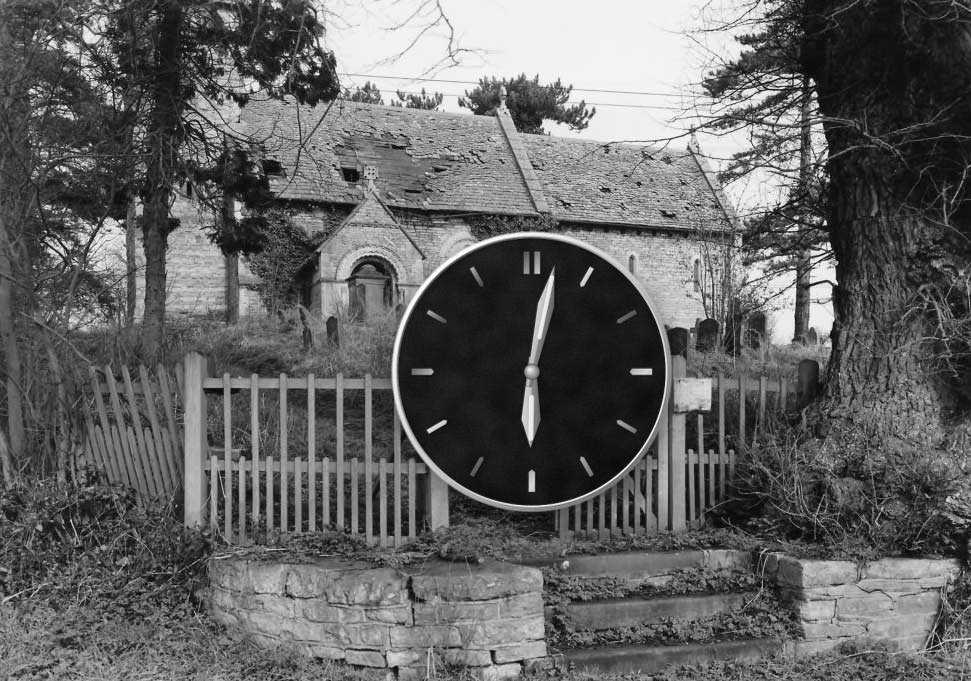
**6:02**
